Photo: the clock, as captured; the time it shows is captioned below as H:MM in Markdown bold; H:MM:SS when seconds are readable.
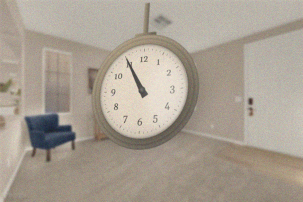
**10:55**
